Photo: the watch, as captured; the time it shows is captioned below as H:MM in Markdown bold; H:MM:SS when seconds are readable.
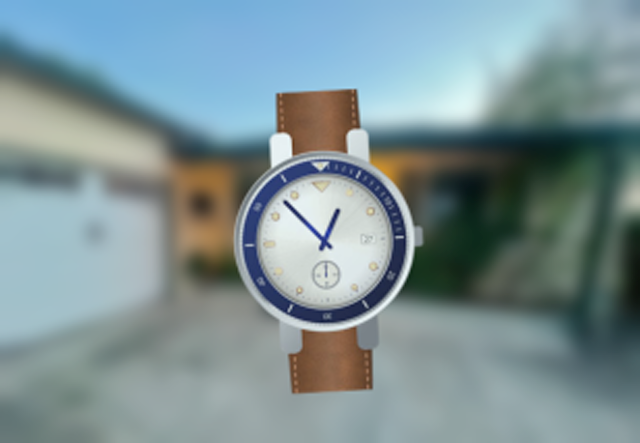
**12:53**
